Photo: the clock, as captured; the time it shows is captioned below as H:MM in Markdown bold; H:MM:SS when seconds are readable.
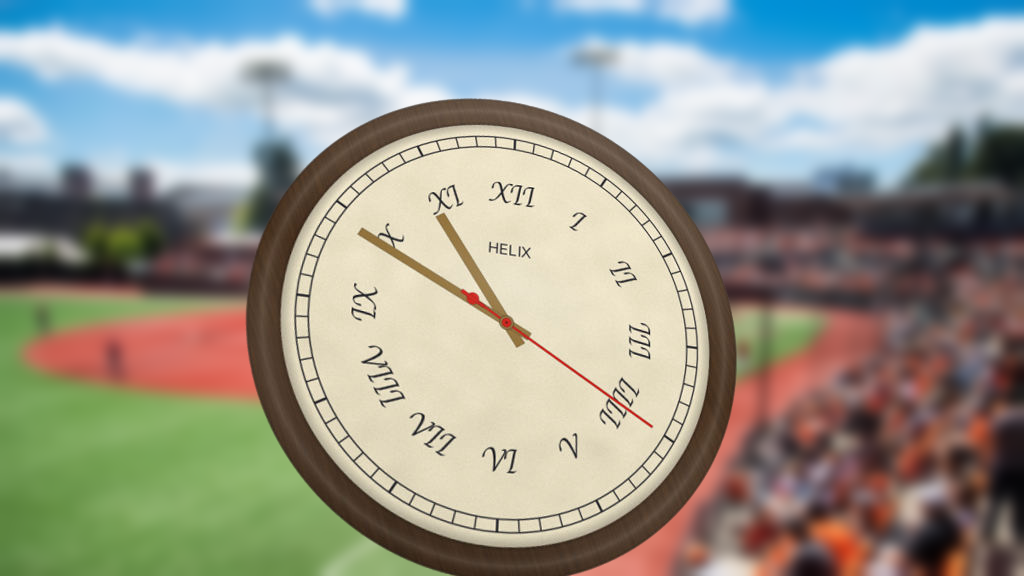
**10:49:20**
